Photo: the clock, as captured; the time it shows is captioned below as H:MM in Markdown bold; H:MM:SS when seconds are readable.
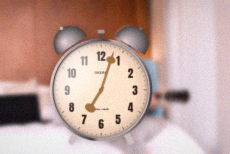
**7:03**
